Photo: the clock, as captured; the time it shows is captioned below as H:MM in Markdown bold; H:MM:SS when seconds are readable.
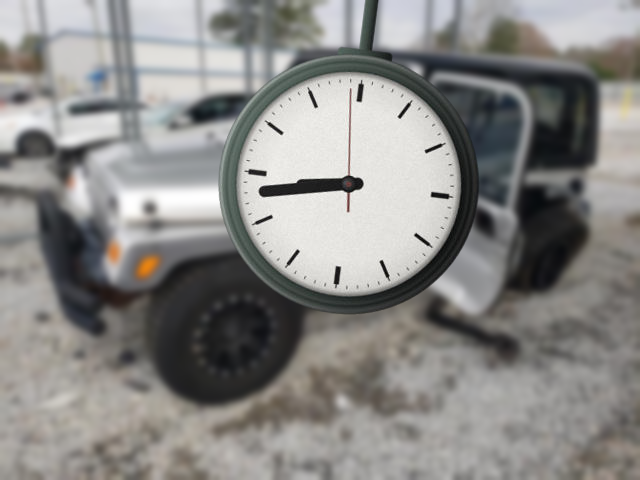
**8:42:59**
